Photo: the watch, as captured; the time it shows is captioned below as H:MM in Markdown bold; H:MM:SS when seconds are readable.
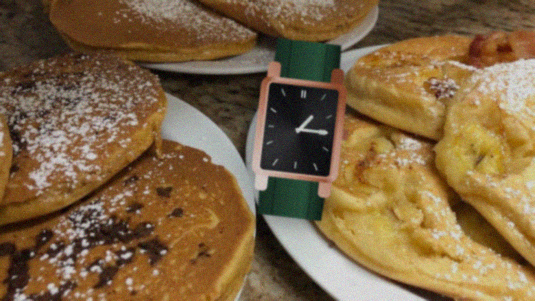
**1:15**
